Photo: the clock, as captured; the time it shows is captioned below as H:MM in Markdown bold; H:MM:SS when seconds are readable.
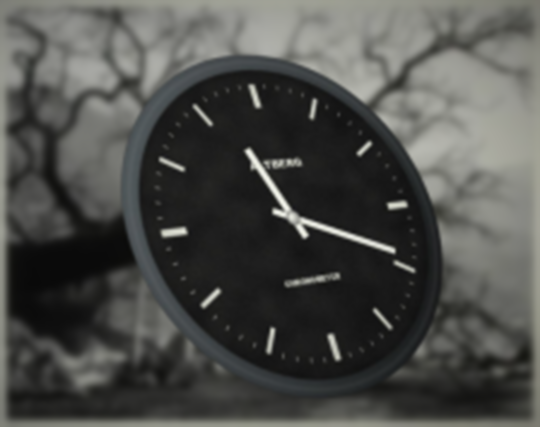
**11:19**
